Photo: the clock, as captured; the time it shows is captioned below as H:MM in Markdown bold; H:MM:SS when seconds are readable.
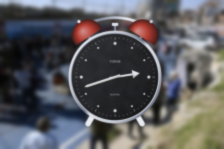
**2:42**
